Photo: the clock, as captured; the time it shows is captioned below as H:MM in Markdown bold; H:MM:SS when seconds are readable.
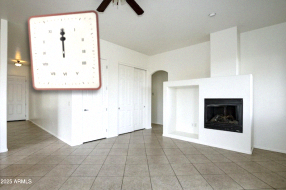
**12:00**
